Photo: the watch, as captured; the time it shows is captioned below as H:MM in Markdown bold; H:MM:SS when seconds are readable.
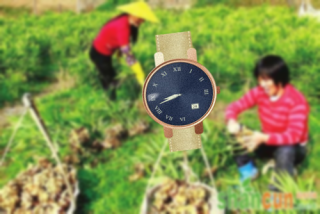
**8:42**
